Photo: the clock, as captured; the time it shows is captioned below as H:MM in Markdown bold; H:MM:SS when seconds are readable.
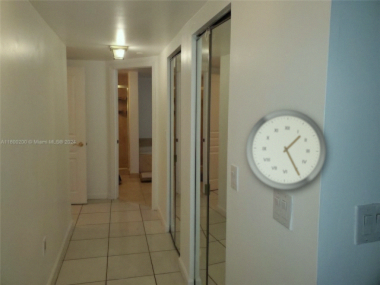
**1:25**
